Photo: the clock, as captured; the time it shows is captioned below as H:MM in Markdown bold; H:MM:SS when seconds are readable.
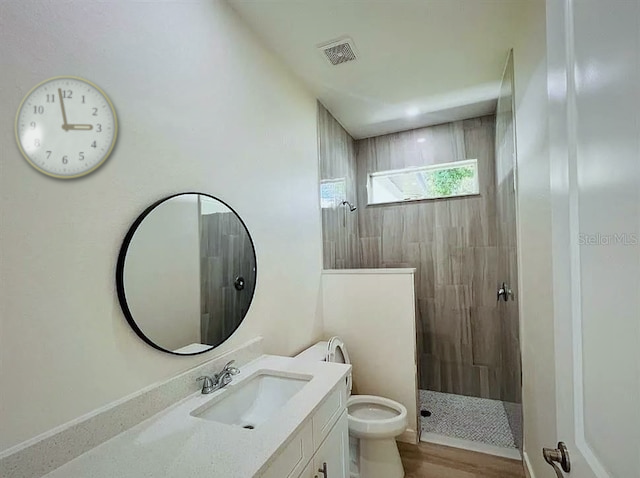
**2:58**
